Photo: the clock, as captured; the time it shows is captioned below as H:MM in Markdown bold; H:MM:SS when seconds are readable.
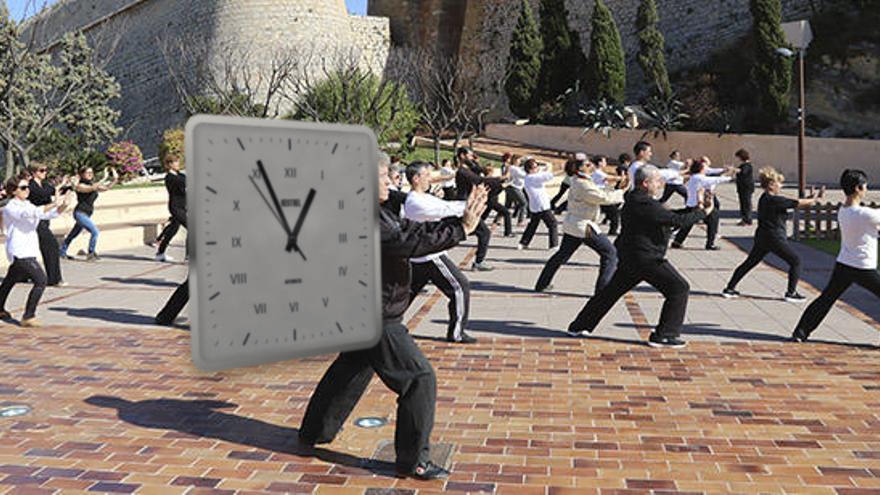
**12:55:54**
